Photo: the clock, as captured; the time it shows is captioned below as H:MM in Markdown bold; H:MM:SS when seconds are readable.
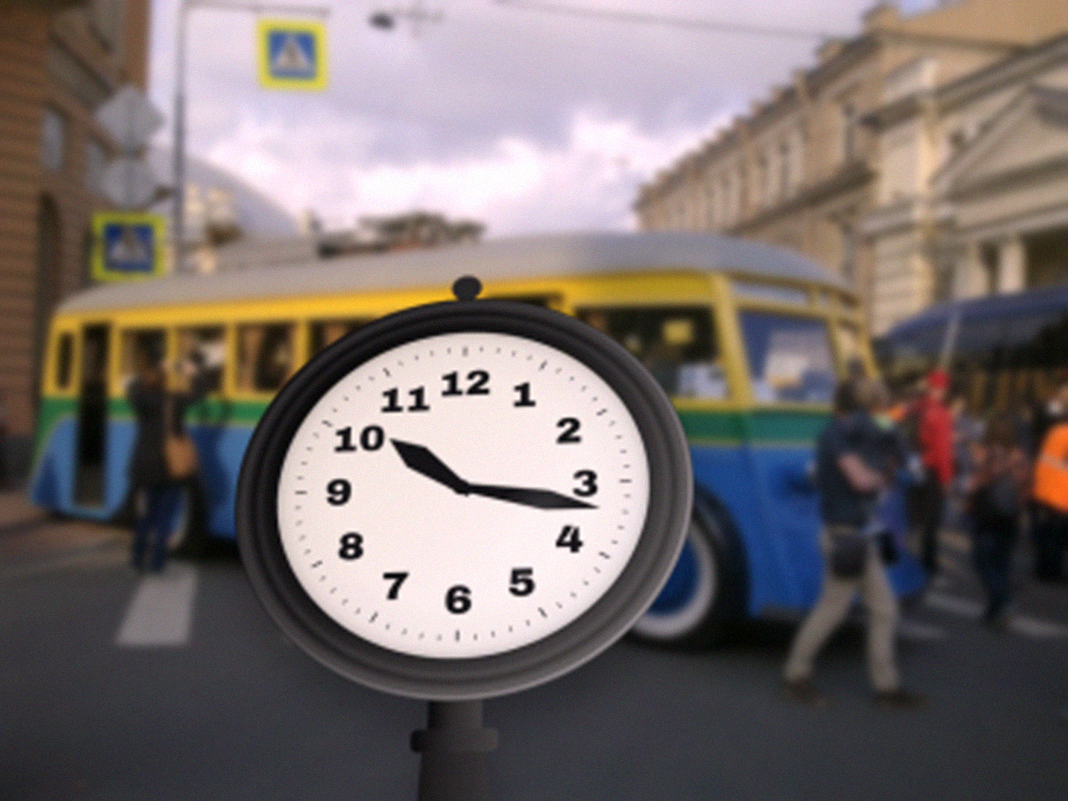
**10:17**
